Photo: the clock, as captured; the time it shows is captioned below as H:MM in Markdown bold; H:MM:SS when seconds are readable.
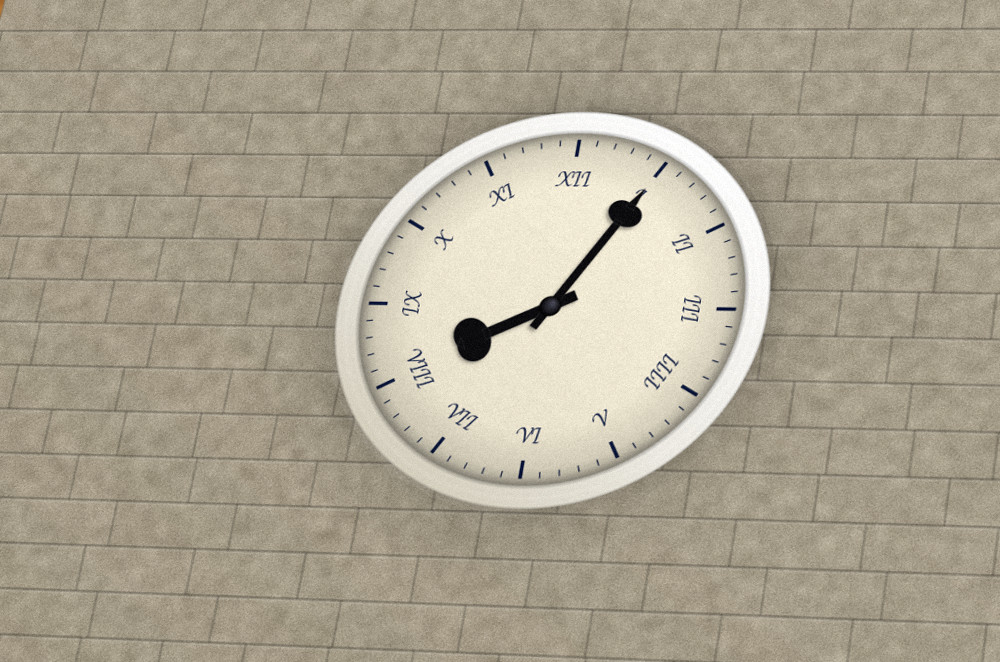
**8:05**
